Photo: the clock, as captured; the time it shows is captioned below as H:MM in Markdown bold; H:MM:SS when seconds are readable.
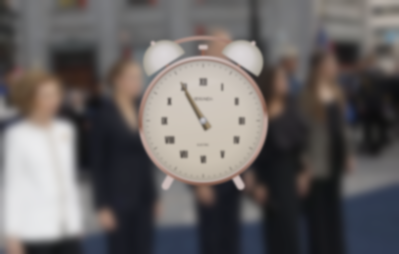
**10:55**
